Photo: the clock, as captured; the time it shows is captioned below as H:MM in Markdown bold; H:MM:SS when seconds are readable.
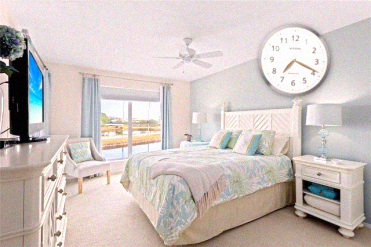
**7:19**
